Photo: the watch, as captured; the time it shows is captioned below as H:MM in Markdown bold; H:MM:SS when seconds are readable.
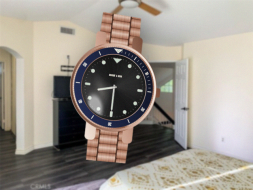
**8:30**
